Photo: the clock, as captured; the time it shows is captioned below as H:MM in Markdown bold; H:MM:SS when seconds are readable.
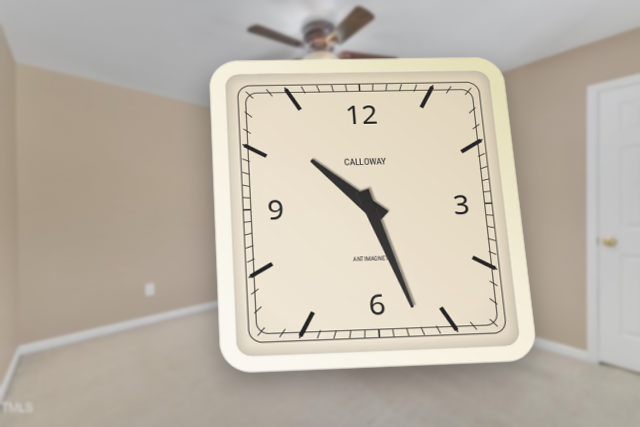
**10:27**
